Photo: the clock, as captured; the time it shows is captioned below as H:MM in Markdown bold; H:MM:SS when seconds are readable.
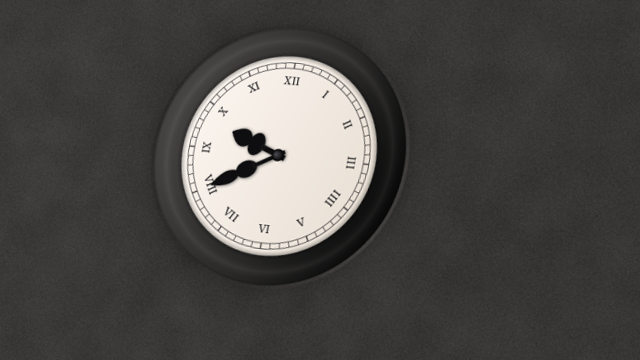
**9:40**
